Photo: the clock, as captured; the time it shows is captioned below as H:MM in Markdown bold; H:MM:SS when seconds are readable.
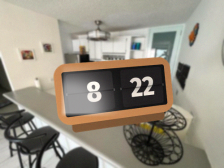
**8:22**
